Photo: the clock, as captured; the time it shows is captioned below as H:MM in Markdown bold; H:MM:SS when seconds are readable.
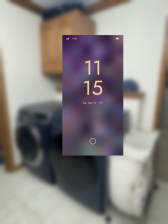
**11:15**
